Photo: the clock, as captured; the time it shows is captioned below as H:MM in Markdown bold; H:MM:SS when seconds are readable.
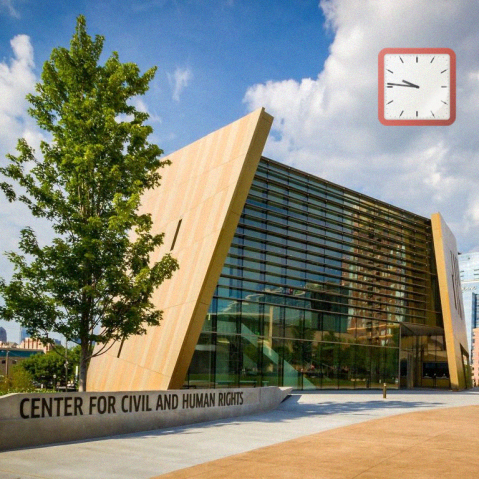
**9:46**
